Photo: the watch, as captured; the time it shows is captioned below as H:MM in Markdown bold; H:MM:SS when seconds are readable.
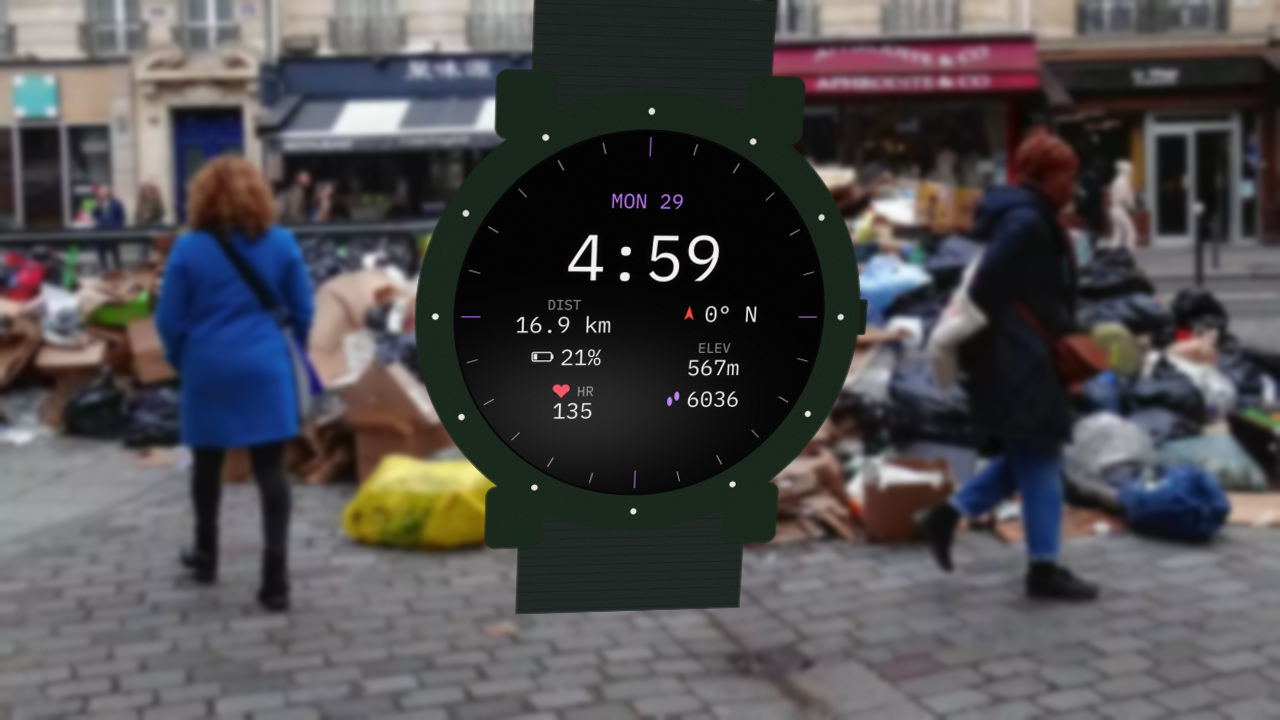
**4:59**
